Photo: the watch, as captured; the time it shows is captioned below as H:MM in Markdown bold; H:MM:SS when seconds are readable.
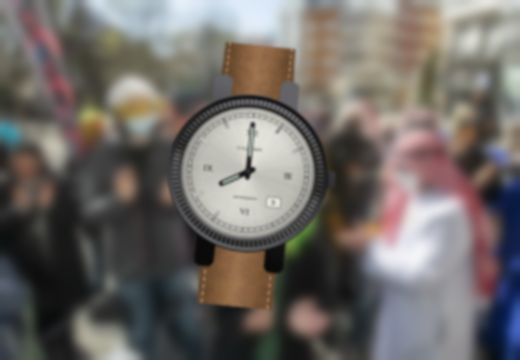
**8:00**
